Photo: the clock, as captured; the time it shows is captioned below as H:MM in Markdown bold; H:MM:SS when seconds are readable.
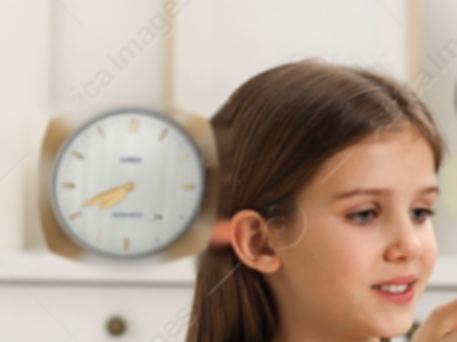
**7:41**
